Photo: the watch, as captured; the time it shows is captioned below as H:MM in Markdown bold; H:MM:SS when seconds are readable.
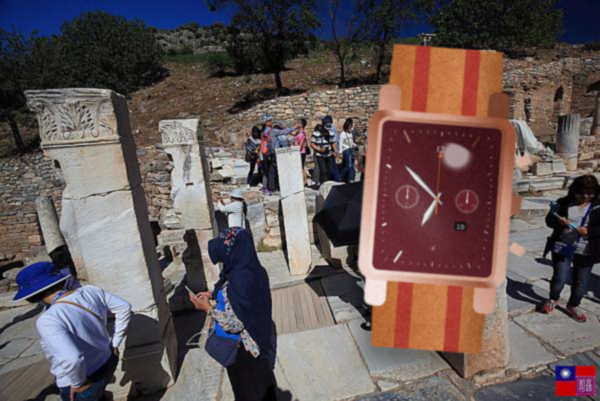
**6:52**
